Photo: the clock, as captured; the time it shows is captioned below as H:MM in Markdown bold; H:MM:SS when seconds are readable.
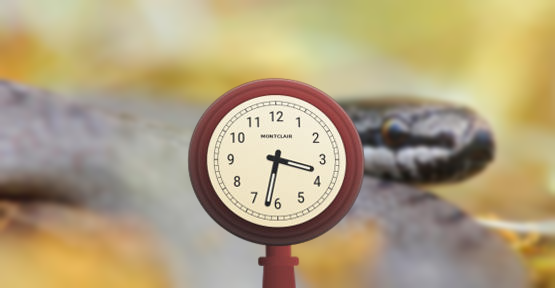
**3:32**
